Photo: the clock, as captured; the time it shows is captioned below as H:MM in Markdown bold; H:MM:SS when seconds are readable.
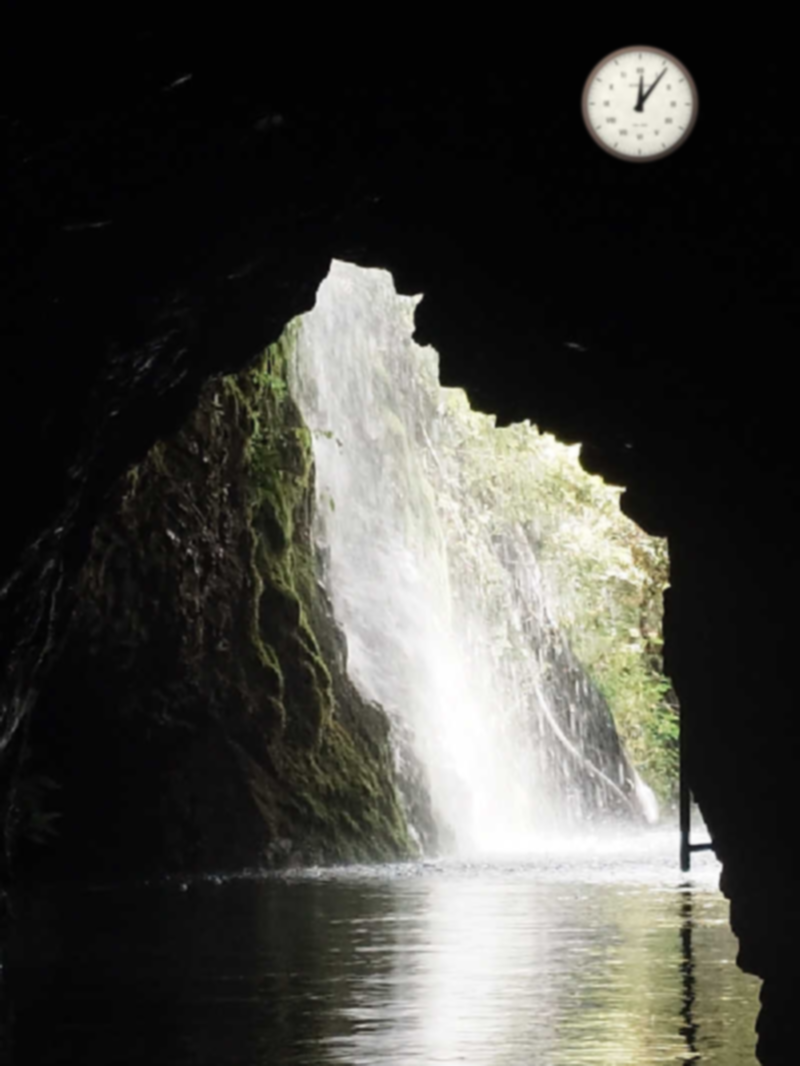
**12:06**
